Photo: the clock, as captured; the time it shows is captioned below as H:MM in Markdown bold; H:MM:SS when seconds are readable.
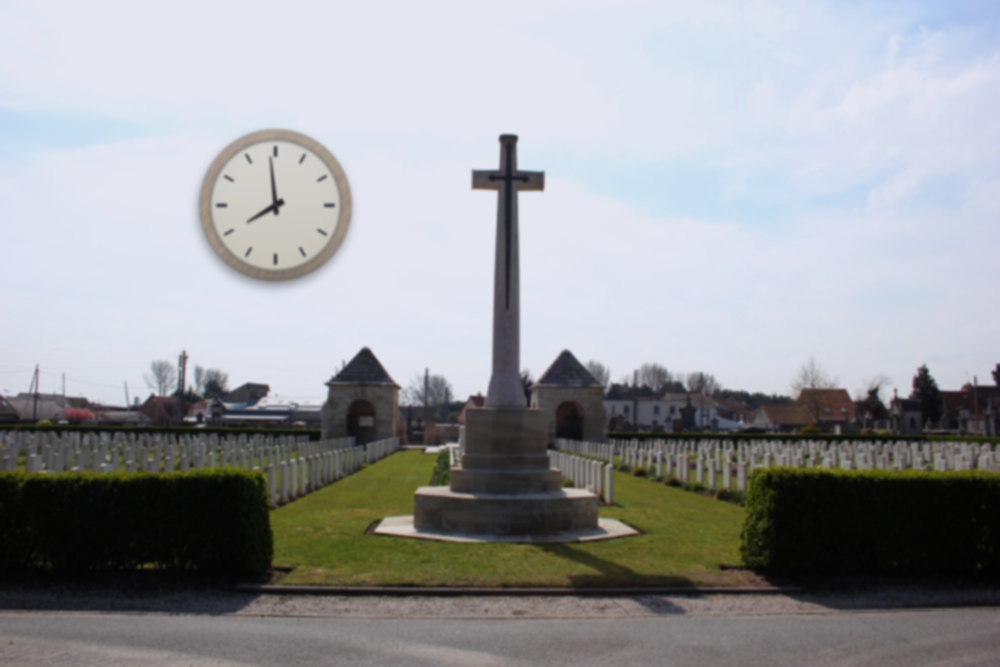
**7:59**
